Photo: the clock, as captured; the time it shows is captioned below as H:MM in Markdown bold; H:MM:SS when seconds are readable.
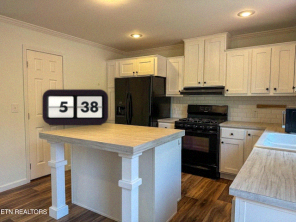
**5:38**
